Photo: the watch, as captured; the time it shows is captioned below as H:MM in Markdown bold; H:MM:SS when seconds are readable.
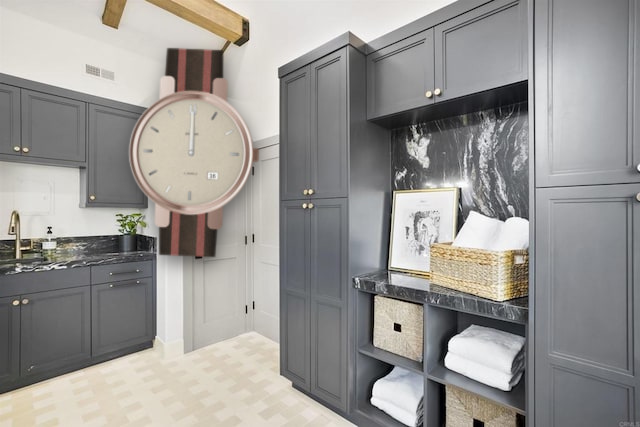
**12:00**
